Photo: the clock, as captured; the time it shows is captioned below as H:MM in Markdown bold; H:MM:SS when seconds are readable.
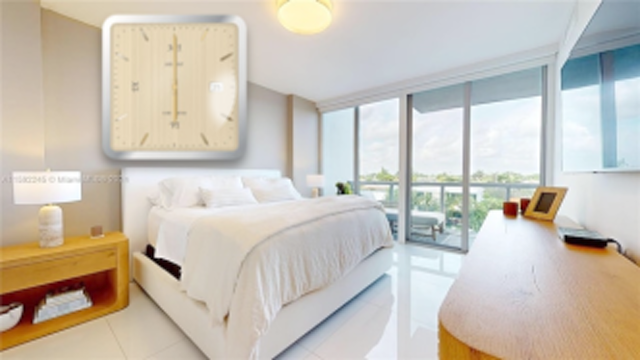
**6:00**
